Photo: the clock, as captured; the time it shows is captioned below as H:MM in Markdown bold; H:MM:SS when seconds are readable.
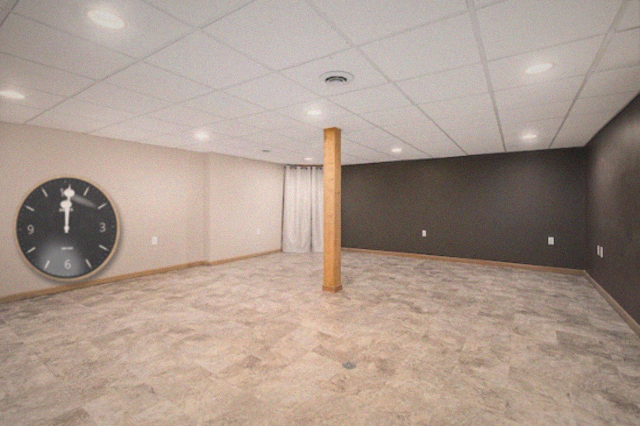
**12:01**
